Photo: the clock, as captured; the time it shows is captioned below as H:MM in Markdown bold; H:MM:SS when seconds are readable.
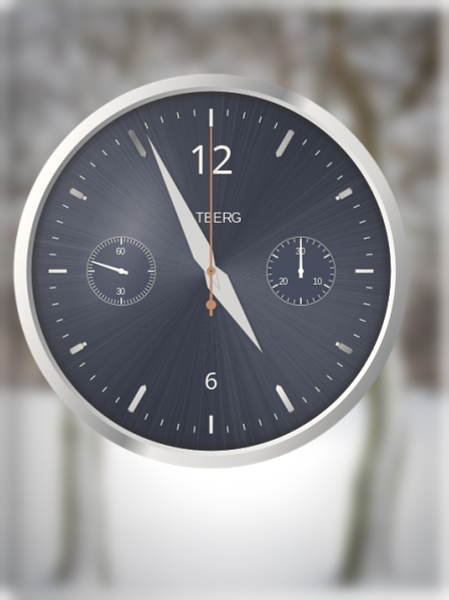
**4:55:48**
